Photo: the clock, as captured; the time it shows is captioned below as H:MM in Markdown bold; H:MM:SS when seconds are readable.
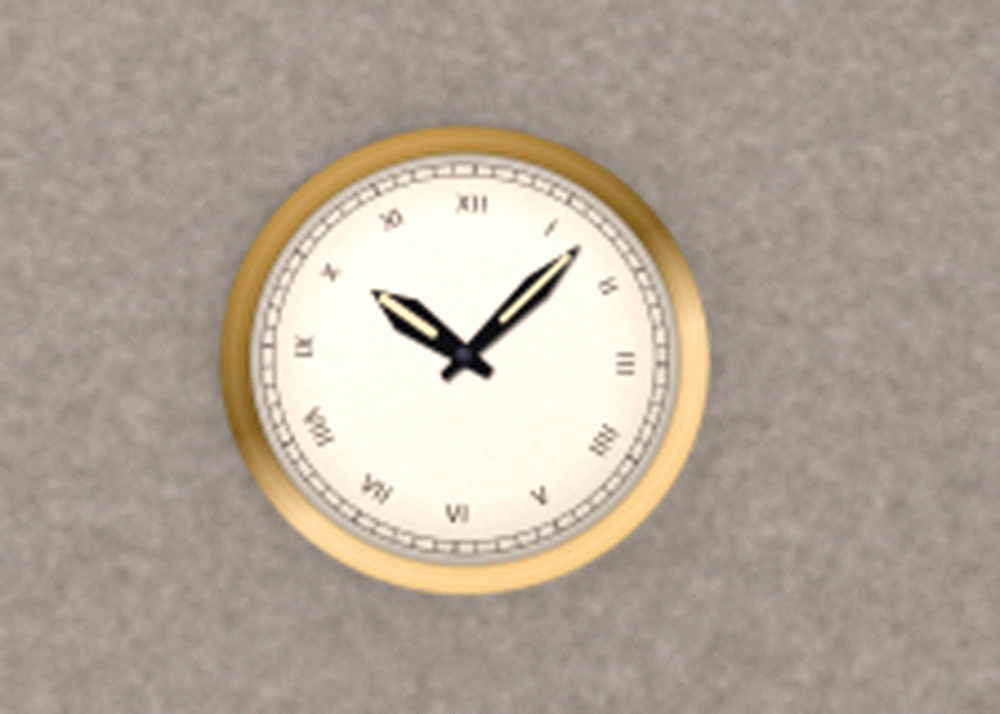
**10:07**
